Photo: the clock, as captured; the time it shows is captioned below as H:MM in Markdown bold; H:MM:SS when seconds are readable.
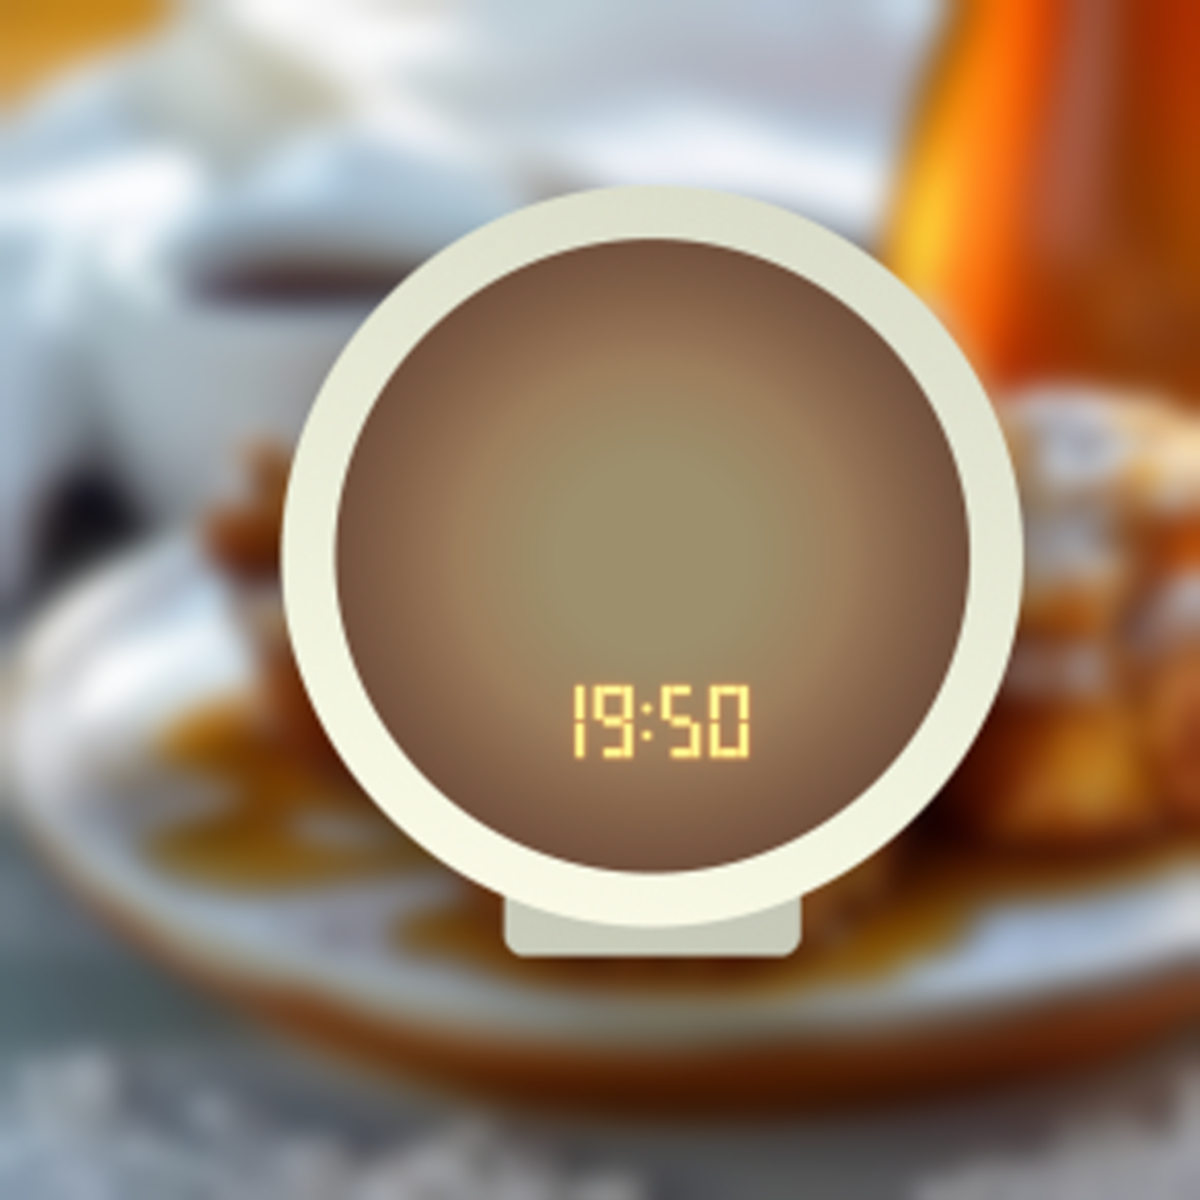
**19:50**
